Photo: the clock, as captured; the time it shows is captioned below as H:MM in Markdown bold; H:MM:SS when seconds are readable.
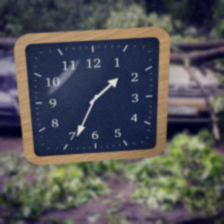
**1:34**
